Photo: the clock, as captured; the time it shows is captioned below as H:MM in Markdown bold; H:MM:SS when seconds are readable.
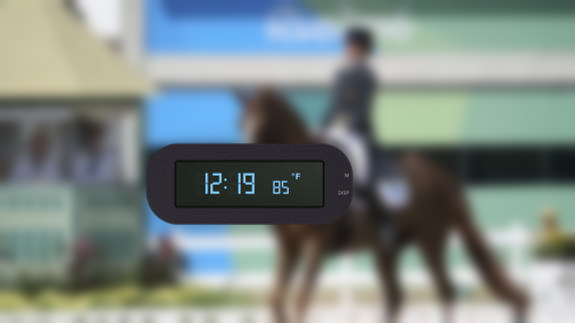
**12:19**
